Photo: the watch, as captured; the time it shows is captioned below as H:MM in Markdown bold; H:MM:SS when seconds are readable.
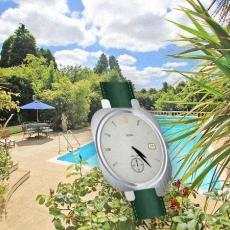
**4:24**
